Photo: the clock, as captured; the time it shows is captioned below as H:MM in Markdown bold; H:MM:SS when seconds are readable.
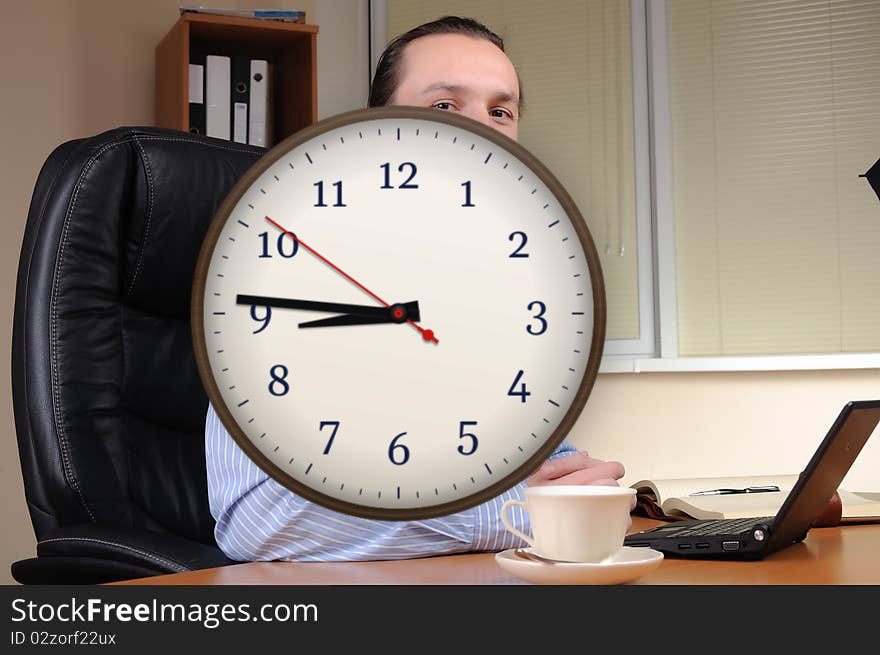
**8:45:51**
